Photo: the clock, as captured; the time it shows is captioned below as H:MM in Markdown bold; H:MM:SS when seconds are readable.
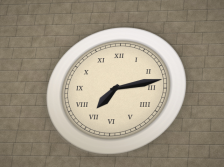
**7:13**
